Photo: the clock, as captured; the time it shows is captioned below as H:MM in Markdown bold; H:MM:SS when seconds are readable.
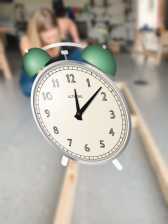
**12:08**
